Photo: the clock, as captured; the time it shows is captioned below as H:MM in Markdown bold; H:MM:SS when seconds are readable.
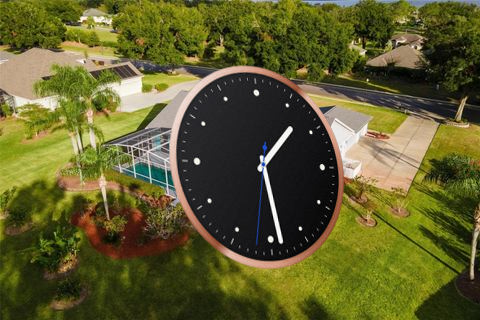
**1:28:32**
